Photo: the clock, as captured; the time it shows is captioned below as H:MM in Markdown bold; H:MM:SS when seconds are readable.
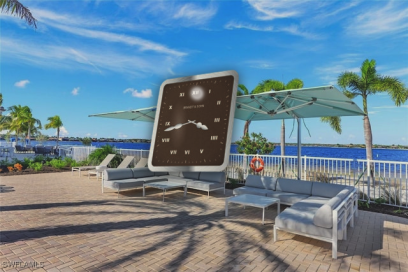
**3:43**
